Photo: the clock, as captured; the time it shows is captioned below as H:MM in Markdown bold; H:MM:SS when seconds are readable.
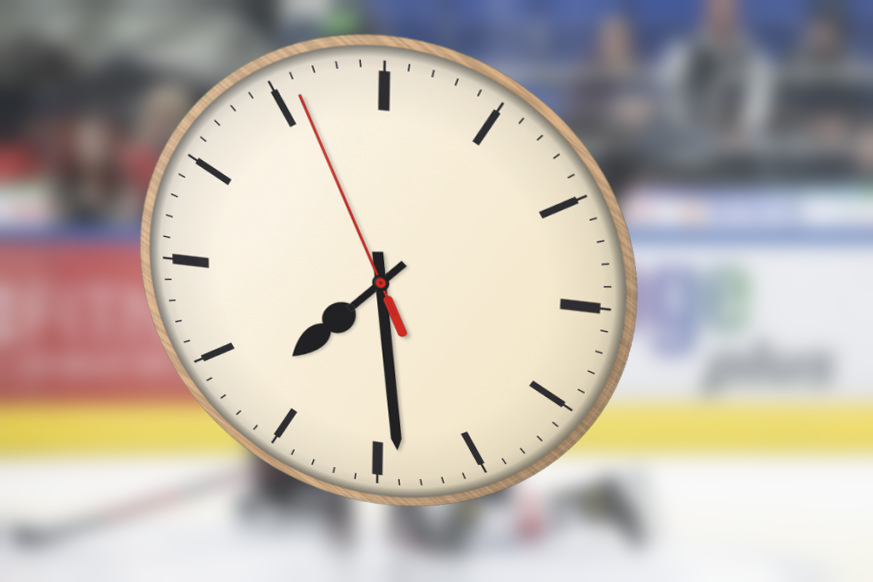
**7:28:56**
